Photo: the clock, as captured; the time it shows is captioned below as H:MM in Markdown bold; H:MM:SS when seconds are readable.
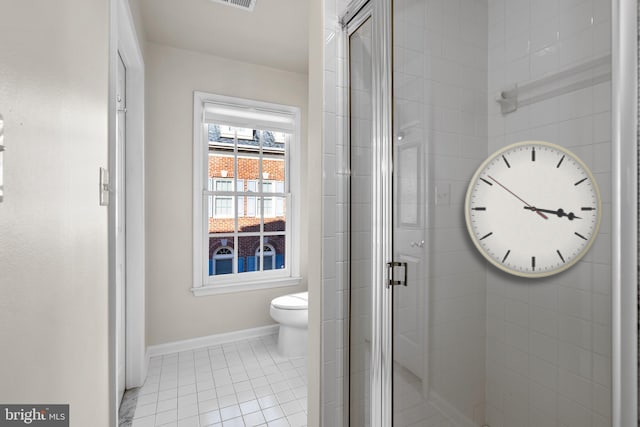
**3:16:51**
